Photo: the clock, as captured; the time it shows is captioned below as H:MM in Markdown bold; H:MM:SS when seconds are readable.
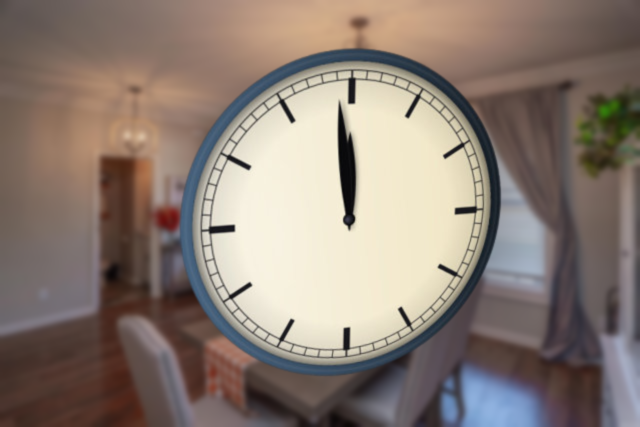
**11:59**
